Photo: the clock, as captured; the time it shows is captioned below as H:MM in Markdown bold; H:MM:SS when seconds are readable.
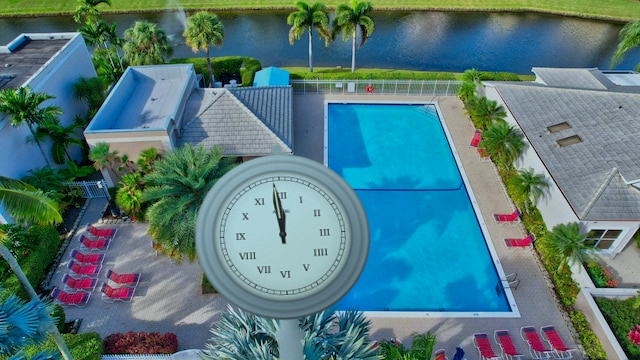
**11:59**
